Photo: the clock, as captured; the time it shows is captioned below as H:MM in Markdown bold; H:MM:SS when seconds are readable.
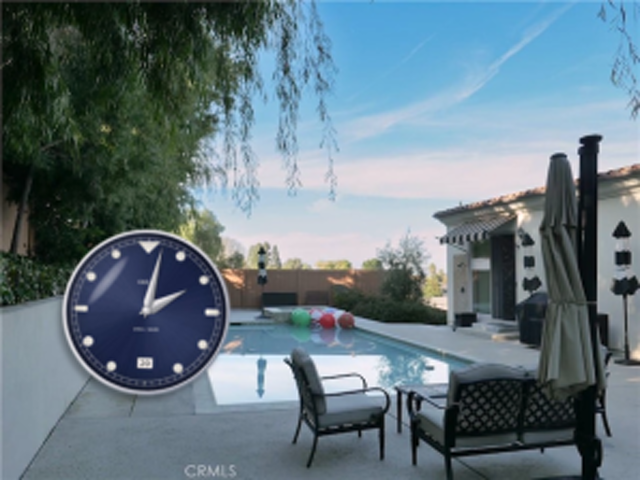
**2:02**
